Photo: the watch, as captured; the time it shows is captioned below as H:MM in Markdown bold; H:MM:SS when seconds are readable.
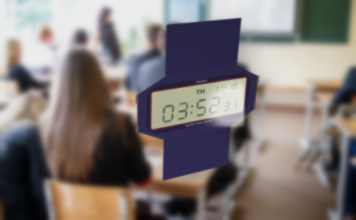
**3:52:31**
